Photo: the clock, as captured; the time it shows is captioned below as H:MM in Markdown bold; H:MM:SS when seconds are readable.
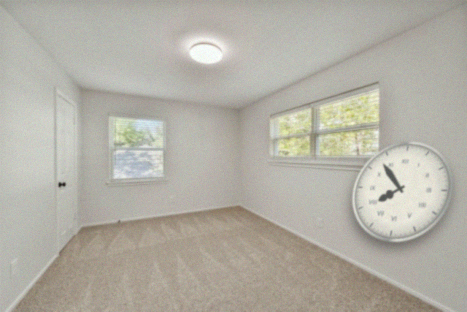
**7:53**
